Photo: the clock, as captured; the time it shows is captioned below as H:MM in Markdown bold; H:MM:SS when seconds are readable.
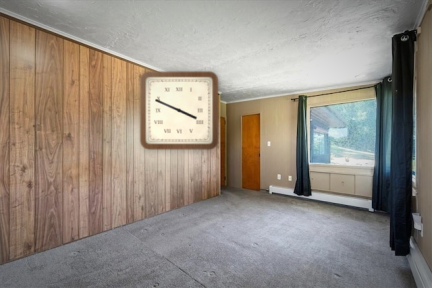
**3:49**
